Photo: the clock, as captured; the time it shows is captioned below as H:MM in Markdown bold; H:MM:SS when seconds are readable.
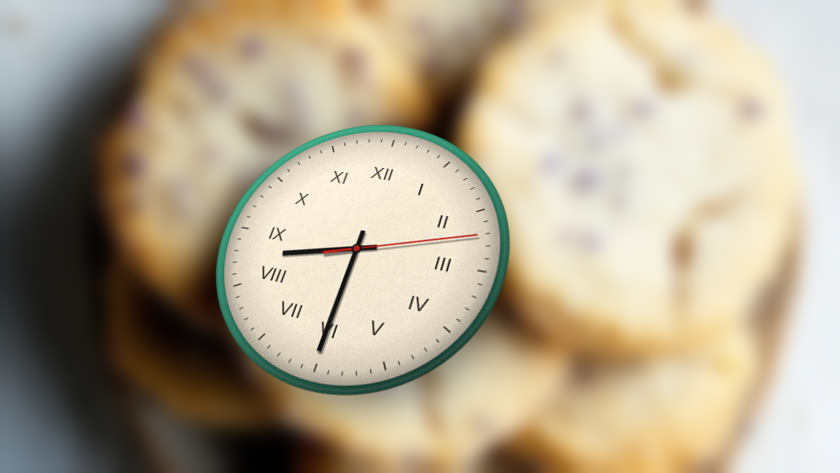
**8:30:12**
